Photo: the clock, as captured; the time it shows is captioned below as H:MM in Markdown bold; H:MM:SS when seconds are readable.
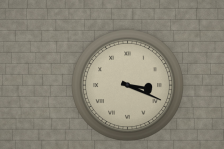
**3:19**
